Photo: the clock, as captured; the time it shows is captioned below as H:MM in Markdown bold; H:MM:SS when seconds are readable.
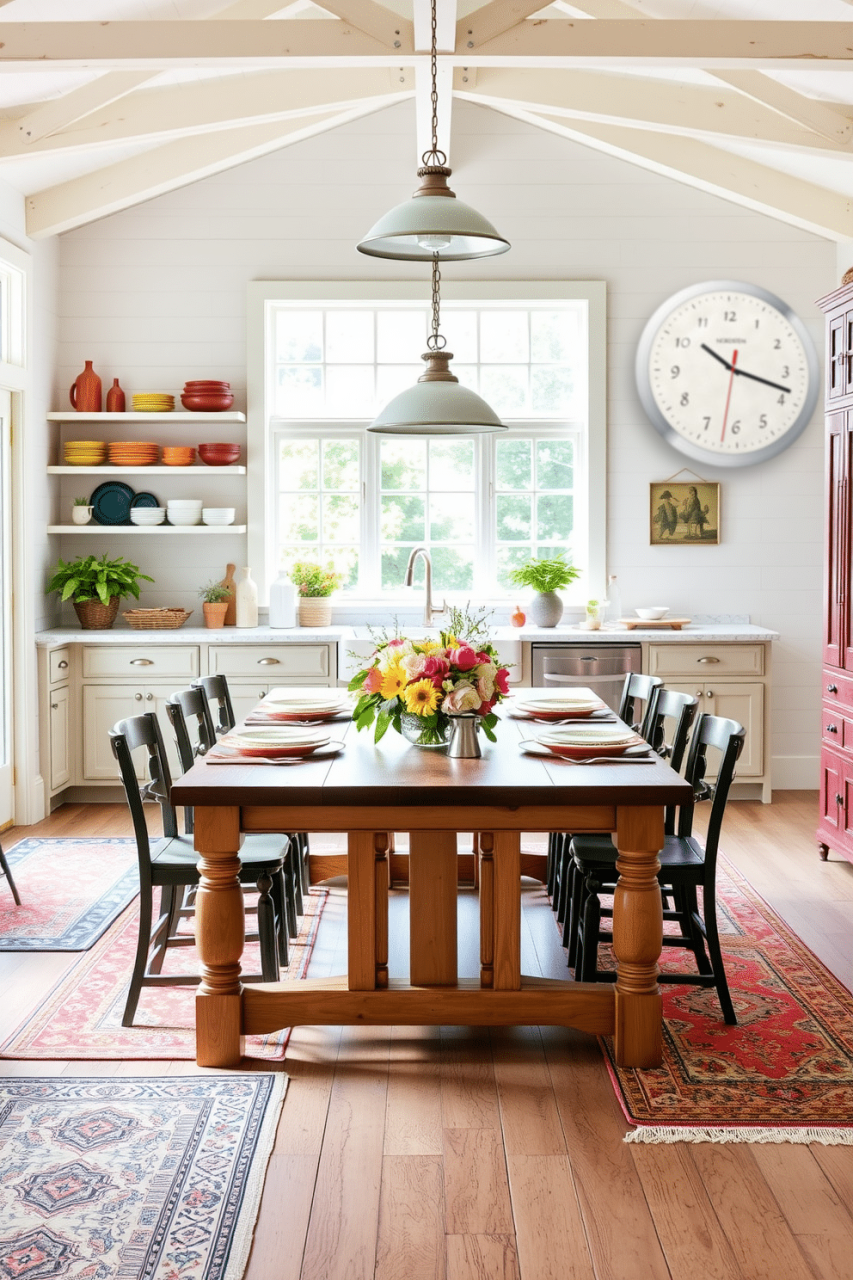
**10:18:32**
